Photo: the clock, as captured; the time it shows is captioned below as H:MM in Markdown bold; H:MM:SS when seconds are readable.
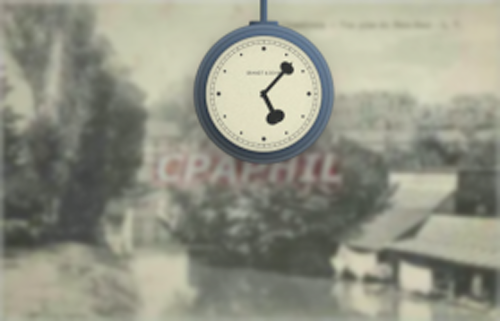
**5:07**
